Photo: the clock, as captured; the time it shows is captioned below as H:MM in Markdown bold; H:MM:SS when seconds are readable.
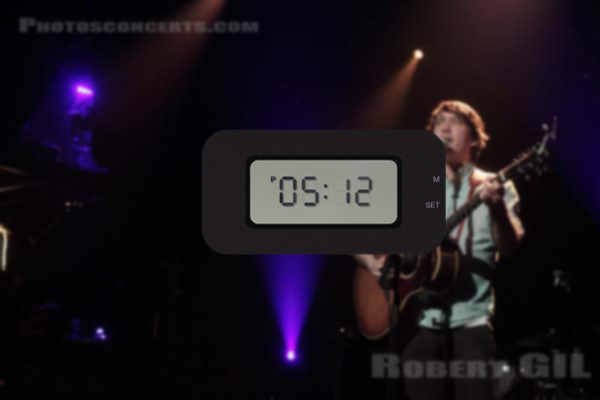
**5:12**
